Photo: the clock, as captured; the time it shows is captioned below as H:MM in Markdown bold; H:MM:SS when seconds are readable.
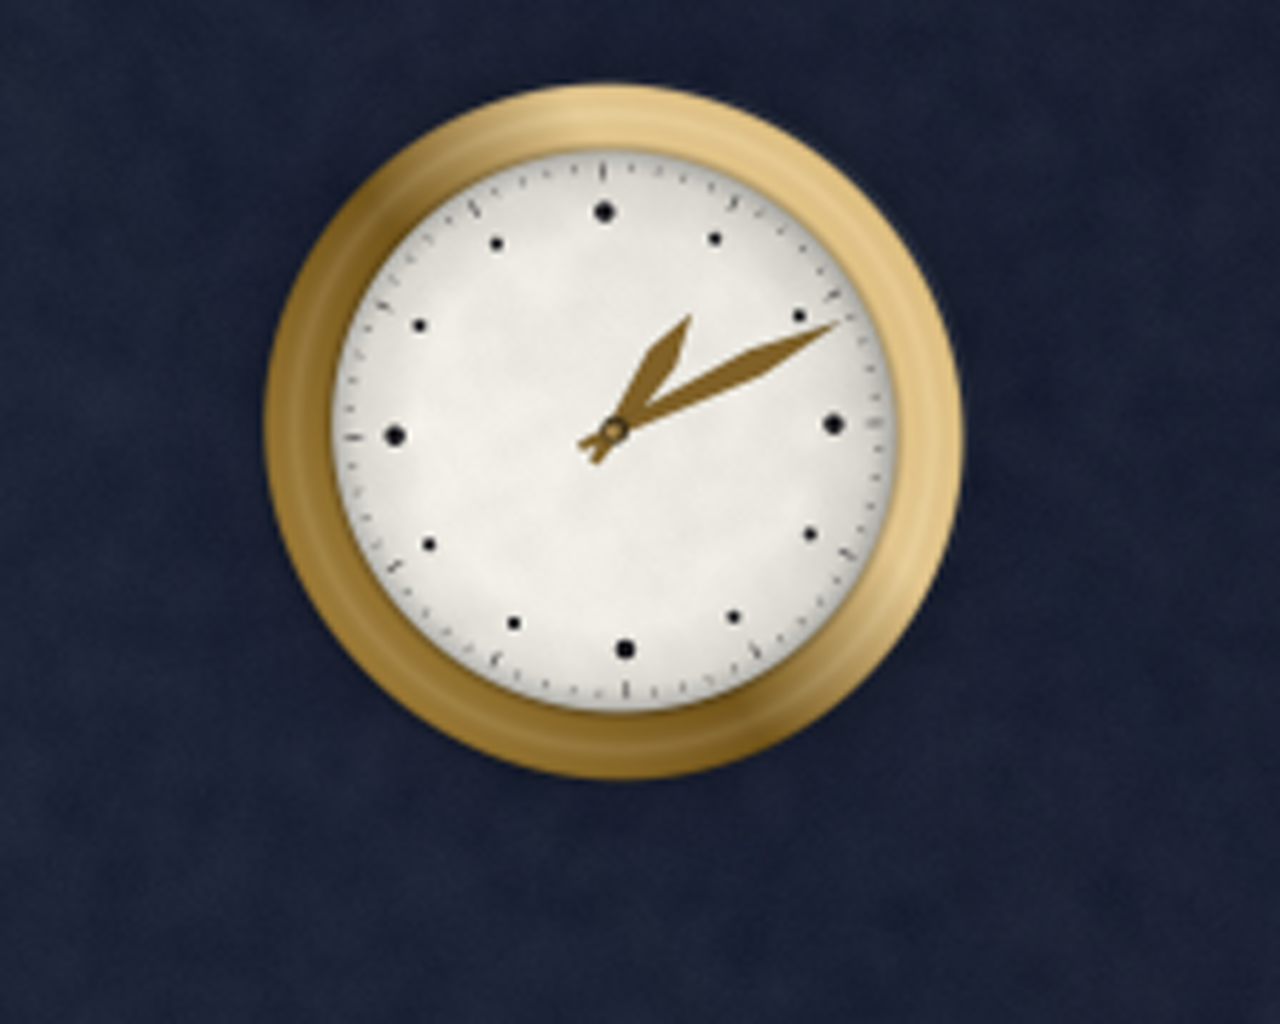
**1:11**
